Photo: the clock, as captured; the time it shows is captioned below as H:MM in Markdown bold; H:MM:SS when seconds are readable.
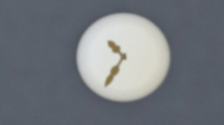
**10:35**
